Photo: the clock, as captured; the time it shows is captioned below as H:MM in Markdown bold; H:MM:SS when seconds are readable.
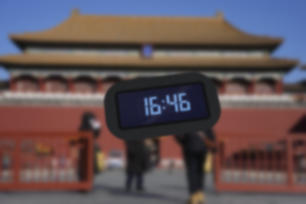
**16:46**
